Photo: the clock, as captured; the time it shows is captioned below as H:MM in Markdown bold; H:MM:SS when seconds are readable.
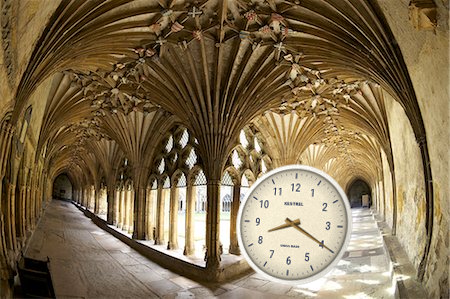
**8:20**
